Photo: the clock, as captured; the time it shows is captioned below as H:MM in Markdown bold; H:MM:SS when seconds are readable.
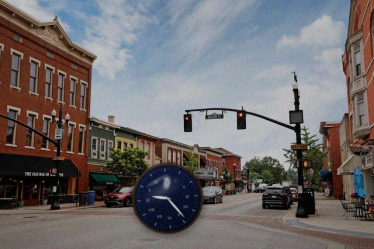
**9:24**
